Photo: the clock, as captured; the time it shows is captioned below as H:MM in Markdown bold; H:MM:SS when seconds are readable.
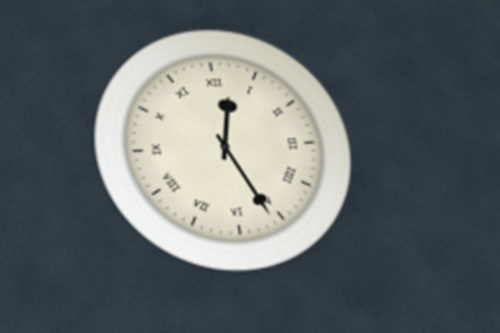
**12:26**
